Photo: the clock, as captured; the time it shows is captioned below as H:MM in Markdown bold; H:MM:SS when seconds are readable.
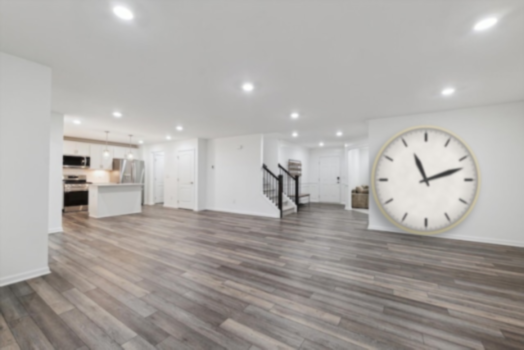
**11:12**
